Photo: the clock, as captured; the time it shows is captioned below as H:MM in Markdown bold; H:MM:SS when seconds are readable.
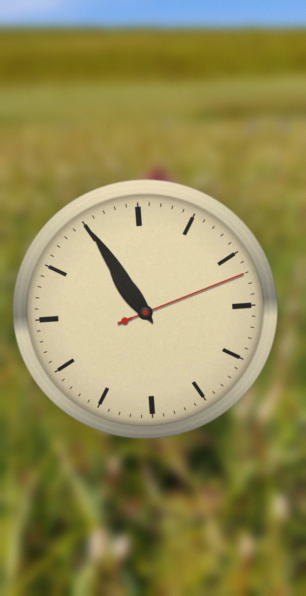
**10:55:12**
